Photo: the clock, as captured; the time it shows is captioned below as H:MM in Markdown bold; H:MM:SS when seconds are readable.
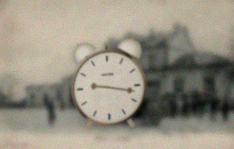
**9:17**
